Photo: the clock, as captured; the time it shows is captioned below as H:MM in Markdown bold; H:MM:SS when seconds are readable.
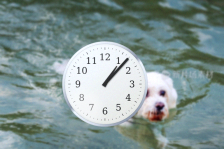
**1:07**
